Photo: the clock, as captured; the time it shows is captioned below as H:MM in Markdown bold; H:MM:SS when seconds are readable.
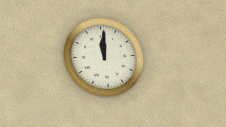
**12:01**
